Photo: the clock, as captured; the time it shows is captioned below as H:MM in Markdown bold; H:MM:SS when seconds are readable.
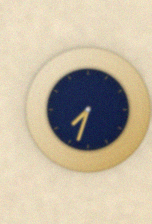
**7:33**
